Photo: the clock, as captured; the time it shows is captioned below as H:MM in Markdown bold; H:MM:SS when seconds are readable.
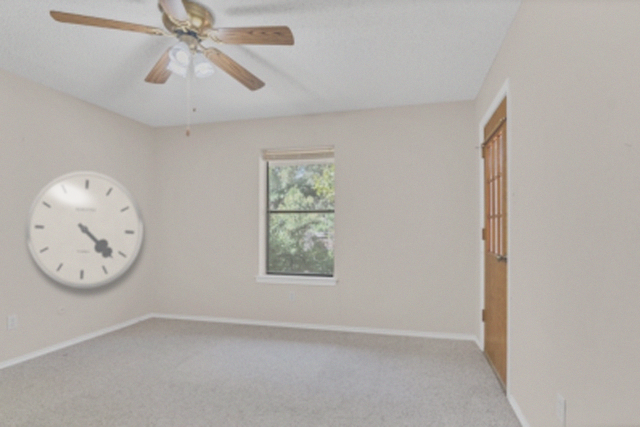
**4:22**
